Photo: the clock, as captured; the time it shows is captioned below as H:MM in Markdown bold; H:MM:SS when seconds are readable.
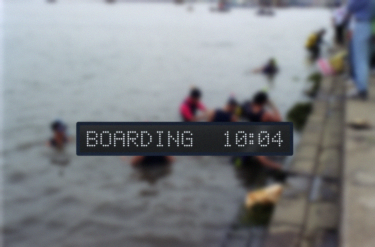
**10:04**
